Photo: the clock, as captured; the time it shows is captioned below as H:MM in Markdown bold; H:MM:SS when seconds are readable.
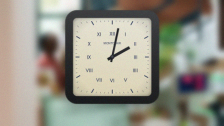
**2:02**
